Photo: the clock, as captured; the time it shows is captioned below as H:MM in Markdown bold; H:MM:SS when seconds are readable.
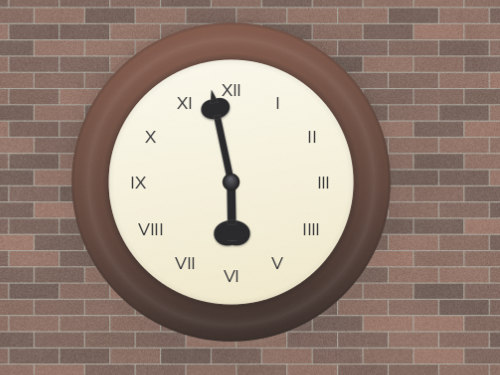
**5:58**
